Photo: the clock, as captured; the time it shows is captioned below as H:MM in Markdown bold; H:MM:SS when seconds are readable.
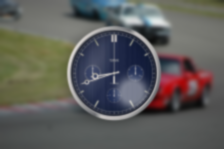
**8:42**
